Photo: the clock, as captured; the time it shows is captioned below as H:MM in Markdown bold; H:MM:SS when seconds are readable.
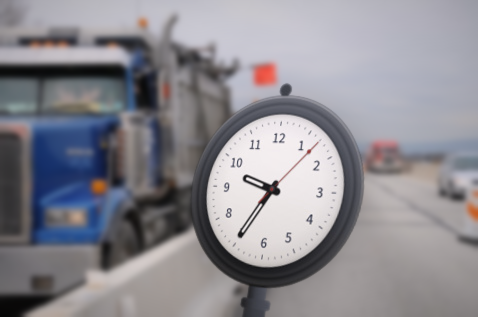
**9:35:07**
